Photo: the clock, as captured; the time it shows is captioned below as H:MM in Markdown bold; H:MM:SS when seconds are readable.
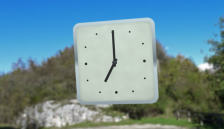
**7:00**
